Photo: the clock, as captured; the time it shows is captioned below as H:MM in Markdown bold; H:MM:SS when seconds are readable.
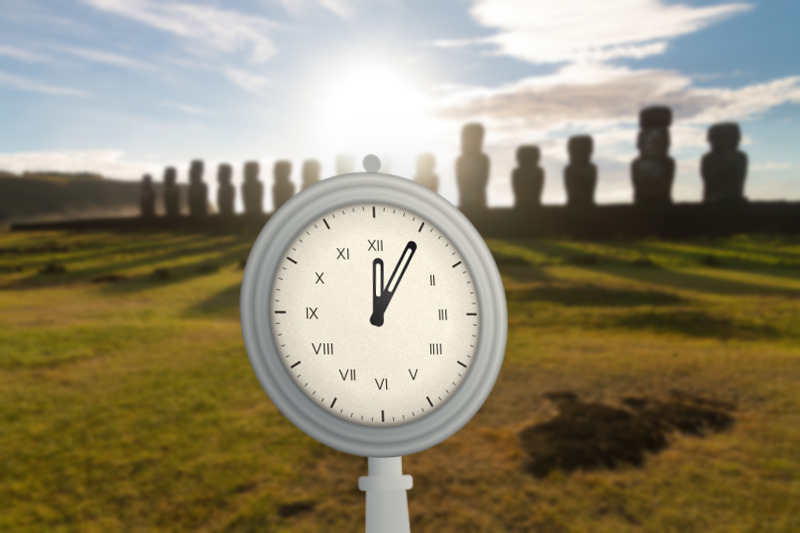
**12:05**
